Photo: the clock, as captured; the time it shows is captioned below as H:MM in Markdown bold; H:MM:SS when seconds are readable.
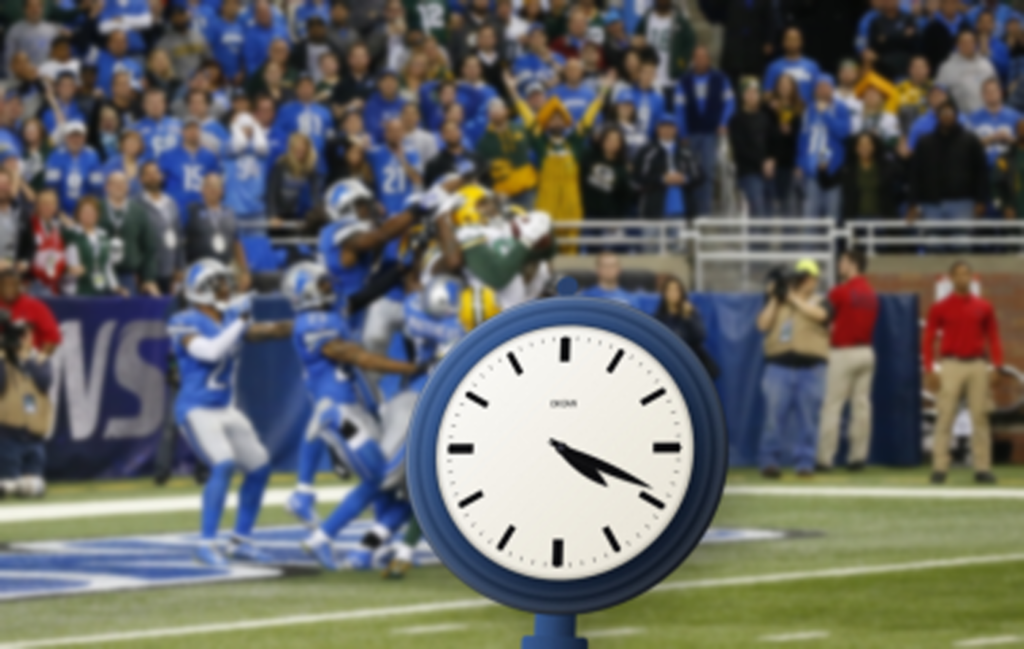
**4:19**
